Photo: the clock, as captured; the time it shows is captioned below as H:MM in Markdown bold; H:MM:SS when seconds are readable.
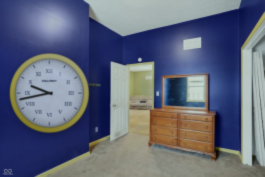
**9:43**
